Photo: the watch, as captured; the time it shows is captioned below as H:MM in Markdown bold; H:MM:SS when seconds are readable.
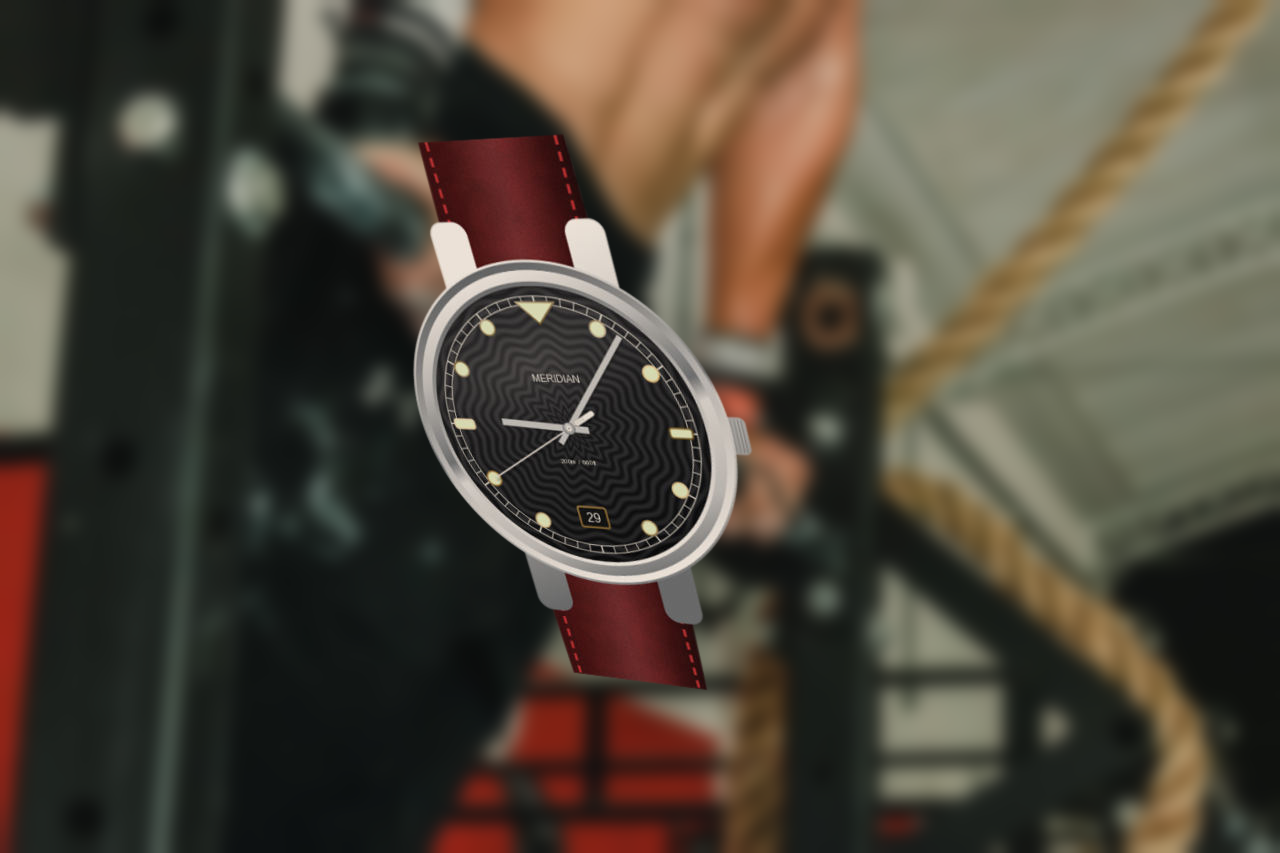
**9:06:40**
